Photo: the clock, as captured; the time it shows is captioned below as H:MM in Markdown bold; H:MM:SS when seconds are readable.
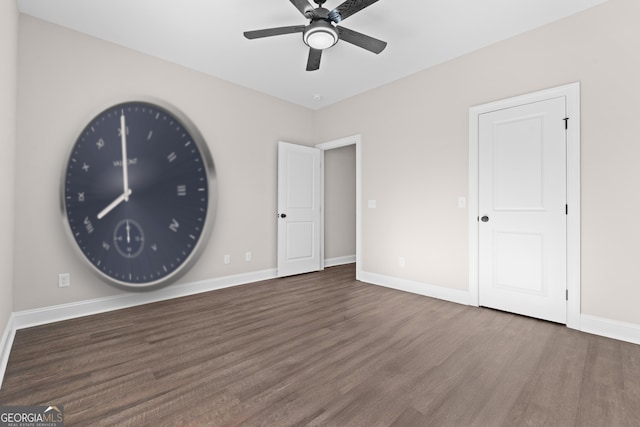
**8:00**
